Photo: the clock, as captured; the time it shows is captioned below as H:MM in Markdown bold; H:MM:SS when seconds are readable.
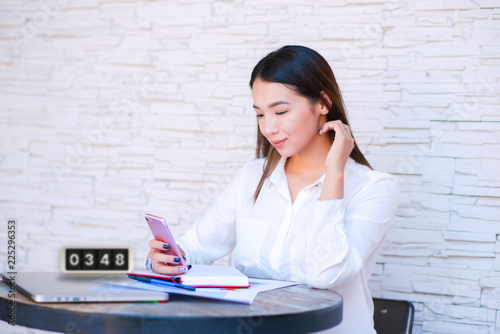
**3:48**
